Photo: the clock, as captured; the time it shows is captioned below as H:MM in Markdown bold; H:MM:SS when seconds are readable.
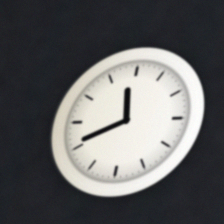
**11:41**
